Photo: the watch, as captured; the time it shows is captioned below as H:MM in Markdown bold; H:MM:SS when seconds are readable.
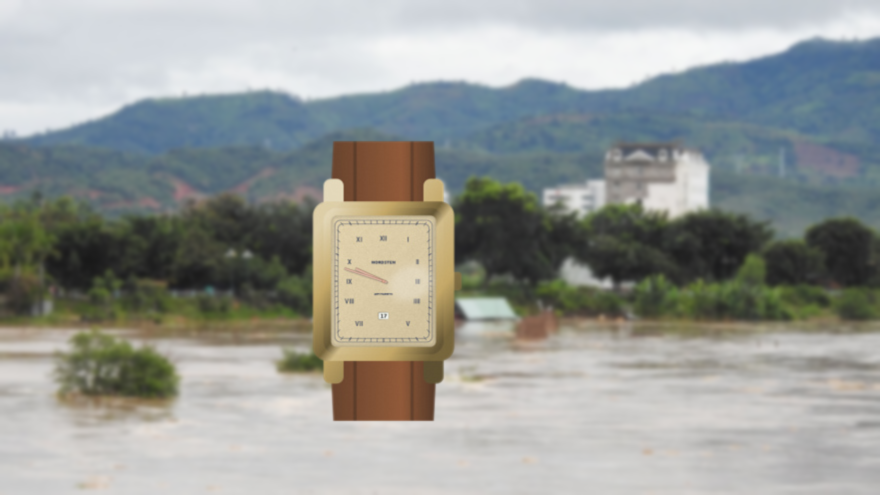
**9:48**
